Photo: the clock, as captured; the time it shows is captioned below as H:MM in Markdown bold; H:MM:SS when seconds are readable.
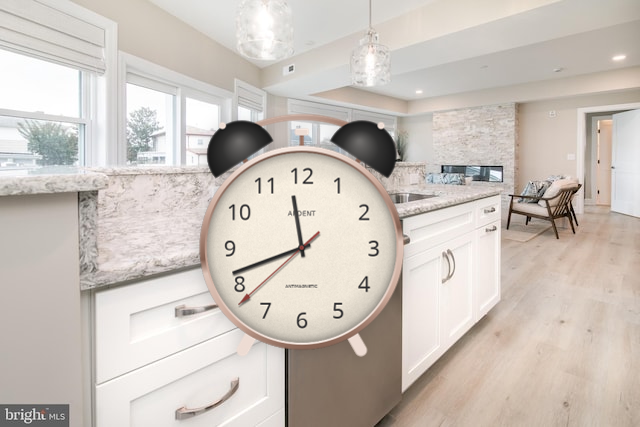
**11:41:38**
